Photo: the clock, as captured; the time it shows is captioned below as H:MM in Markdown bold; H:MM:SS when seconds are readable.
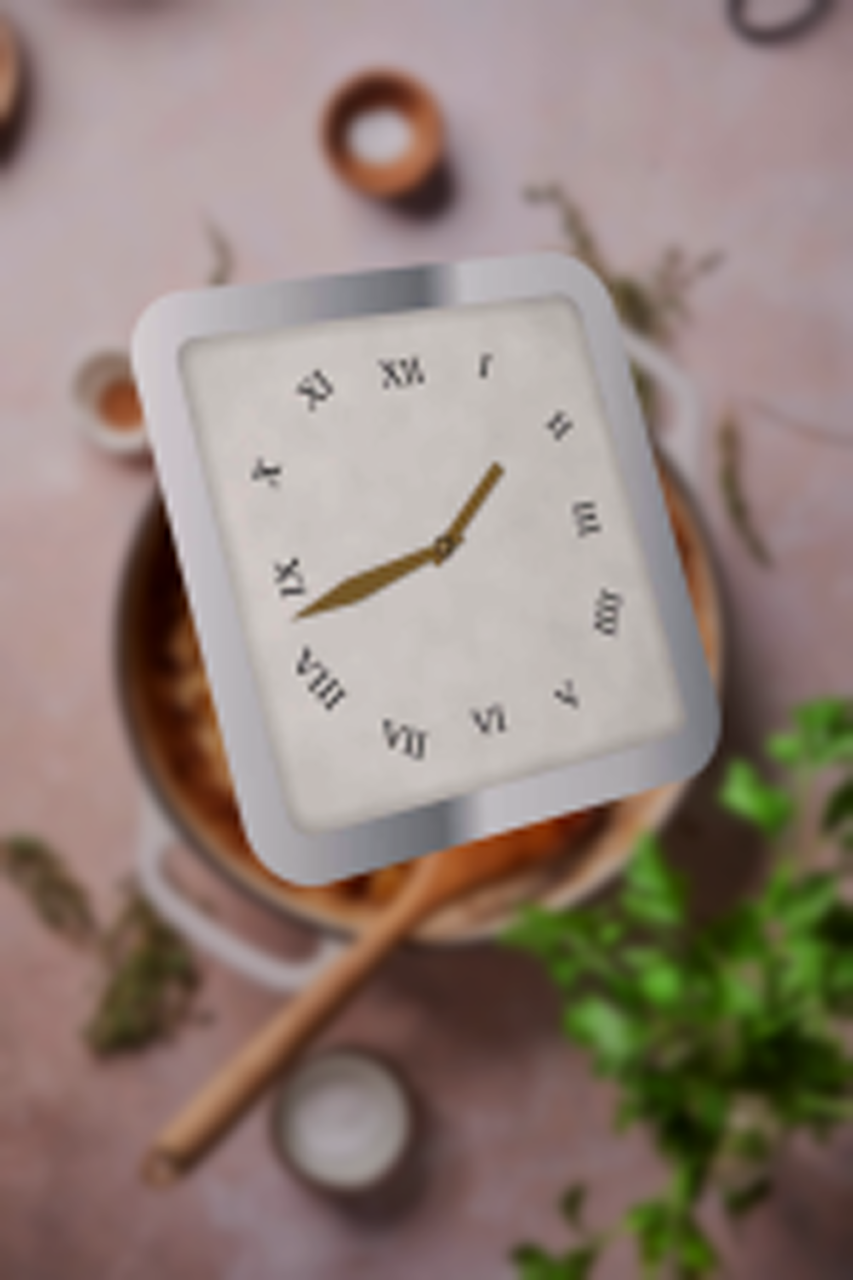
**1:43**
